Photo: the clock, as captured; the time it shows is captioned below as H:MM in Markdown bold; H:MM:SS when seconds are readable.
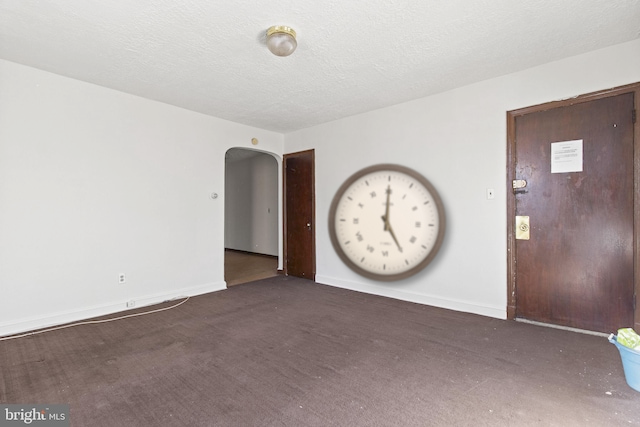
**5:00**
